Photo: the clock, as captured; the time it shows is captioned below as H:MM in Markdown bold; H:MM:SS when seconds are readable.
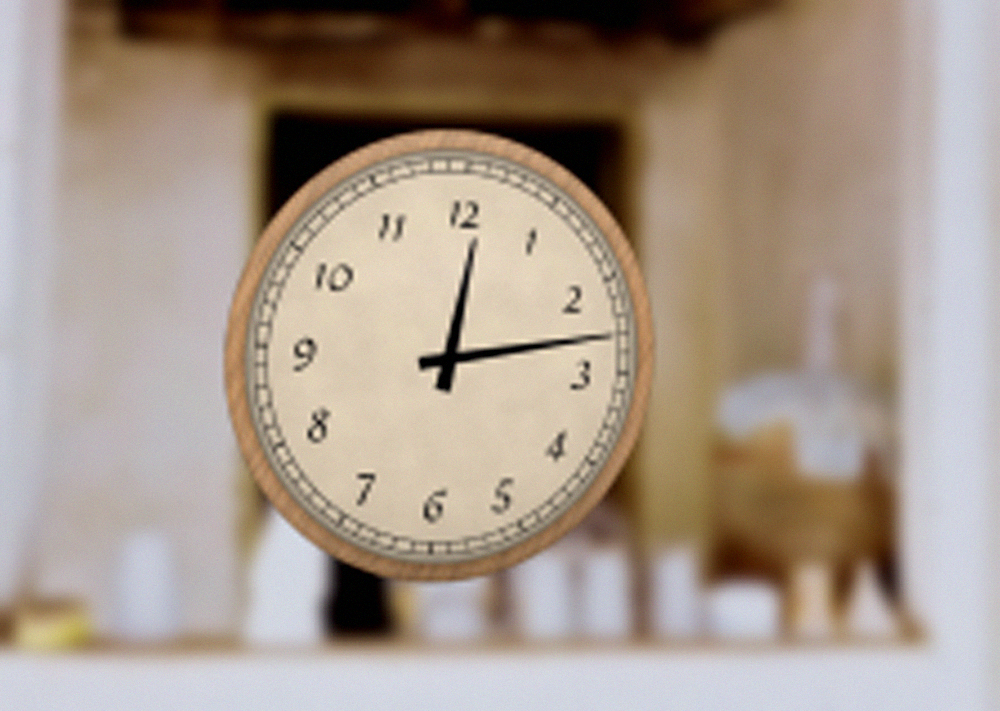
**12:13**
